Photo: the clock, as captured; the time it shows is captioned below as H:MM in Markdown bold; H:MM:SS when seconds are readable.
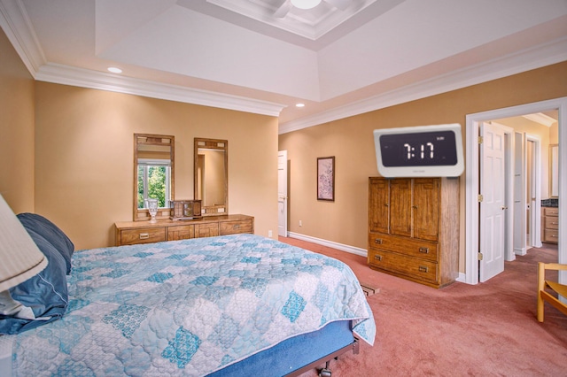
**7:17**
